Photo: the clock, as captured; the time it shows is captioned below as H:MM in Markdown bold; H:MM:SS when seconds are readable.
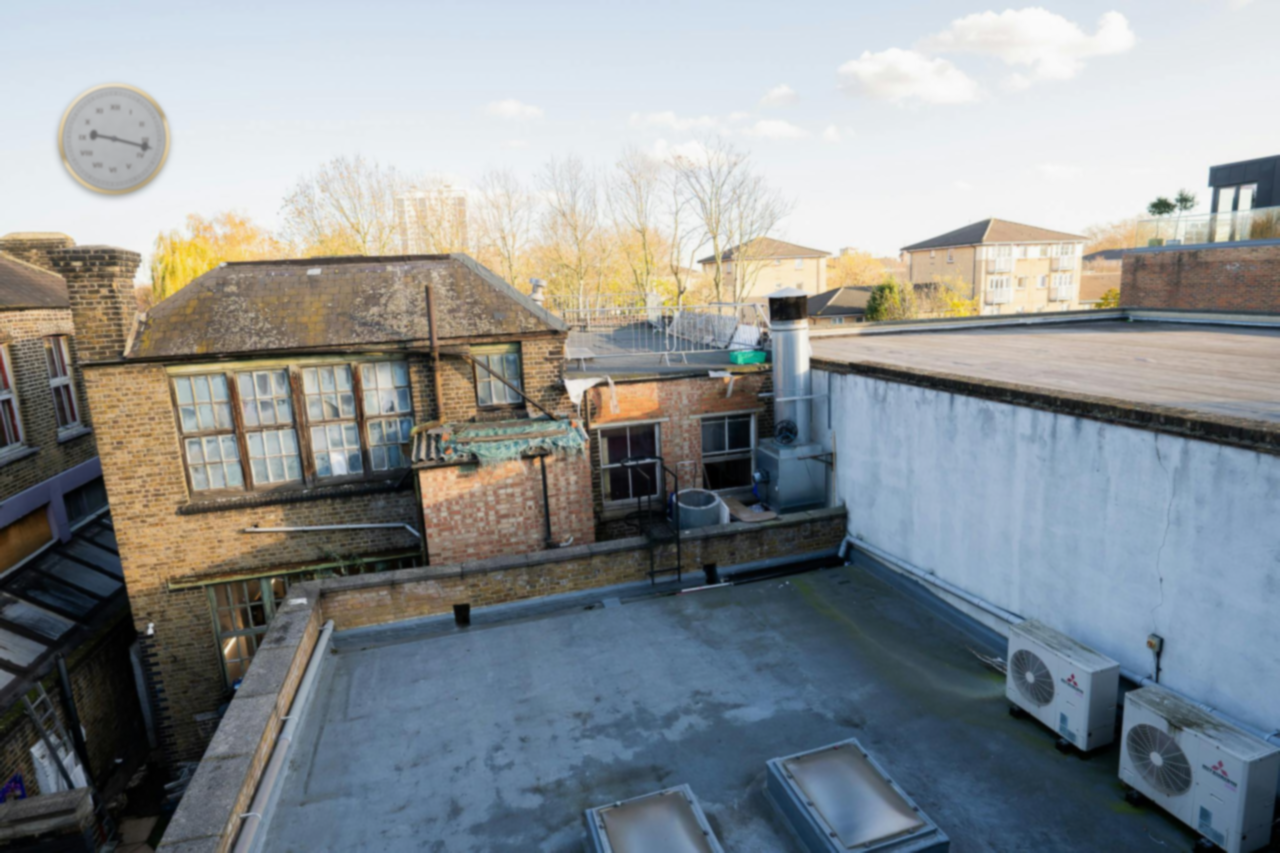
**9:17**
